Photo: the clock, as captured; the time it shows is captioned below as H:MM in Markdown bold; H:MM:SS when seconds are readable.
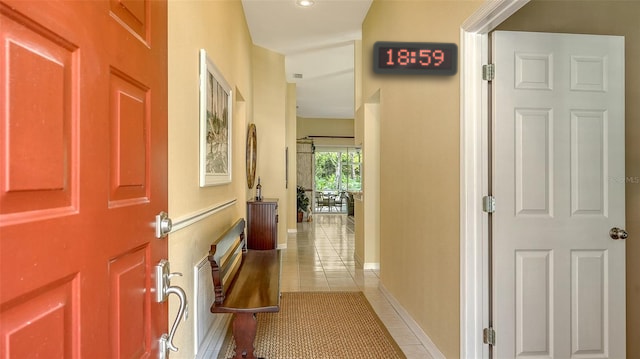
**18:59**
